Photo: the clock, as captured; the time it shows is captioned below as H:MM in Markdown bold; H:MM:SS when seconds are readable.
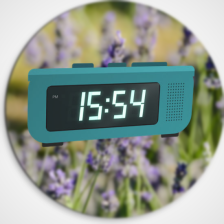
**15:54**
